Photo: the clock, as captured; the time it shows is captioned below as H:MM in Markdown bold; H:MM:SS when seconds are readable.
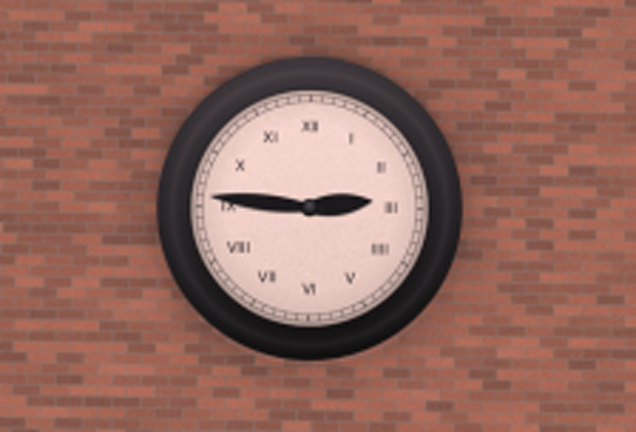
**2:46**
